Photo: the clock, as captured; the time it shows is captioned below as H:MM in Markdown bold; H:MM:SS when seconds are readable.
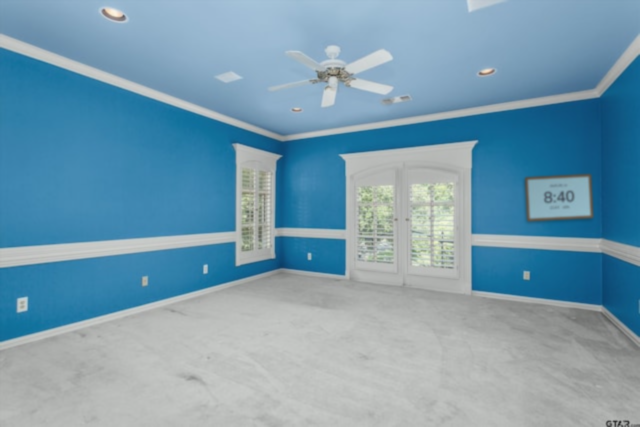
**8:40**
